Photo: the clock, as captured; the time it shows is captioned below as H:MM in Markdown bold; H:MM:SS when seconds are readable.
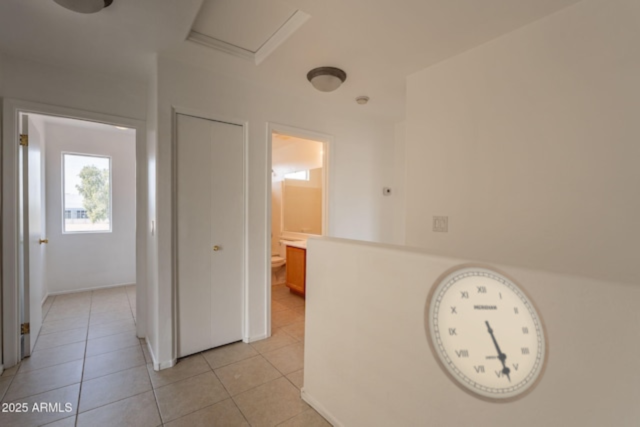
**5:28**
